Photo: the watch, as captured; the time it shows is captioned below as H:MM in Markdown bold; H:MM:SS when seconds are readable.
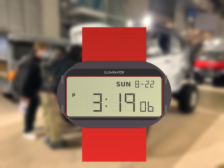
**3:19:06**
